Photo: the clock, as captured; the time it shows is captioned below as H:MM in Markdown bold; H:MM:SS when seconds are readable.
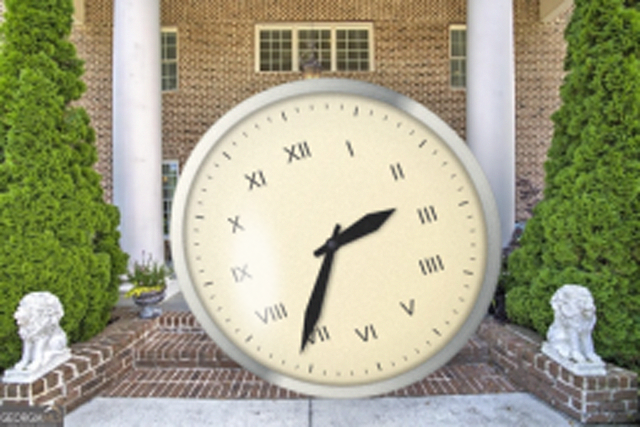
**2:36**
